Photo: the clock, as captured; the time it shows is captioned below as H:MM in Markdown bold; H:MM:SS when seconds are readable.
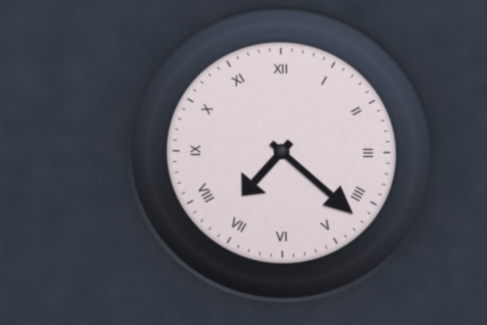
**7:22**
